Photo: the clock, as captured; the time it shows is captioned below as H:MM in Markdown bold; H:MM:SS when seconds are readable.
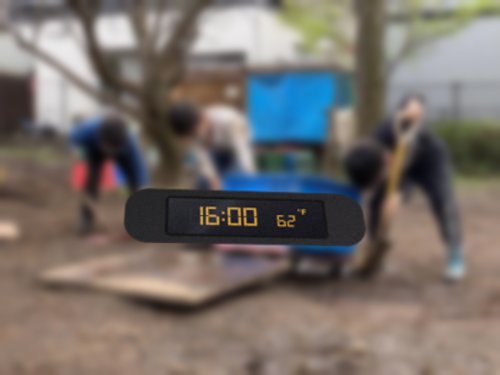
**16:00**
